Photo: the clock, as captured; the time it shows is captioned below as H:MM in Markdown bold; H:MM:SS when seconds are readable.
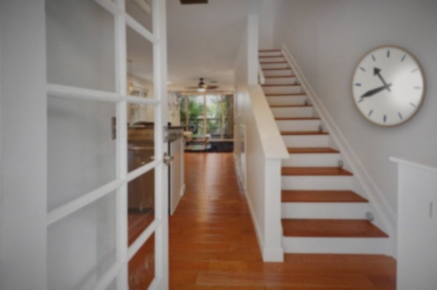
**10:41**
